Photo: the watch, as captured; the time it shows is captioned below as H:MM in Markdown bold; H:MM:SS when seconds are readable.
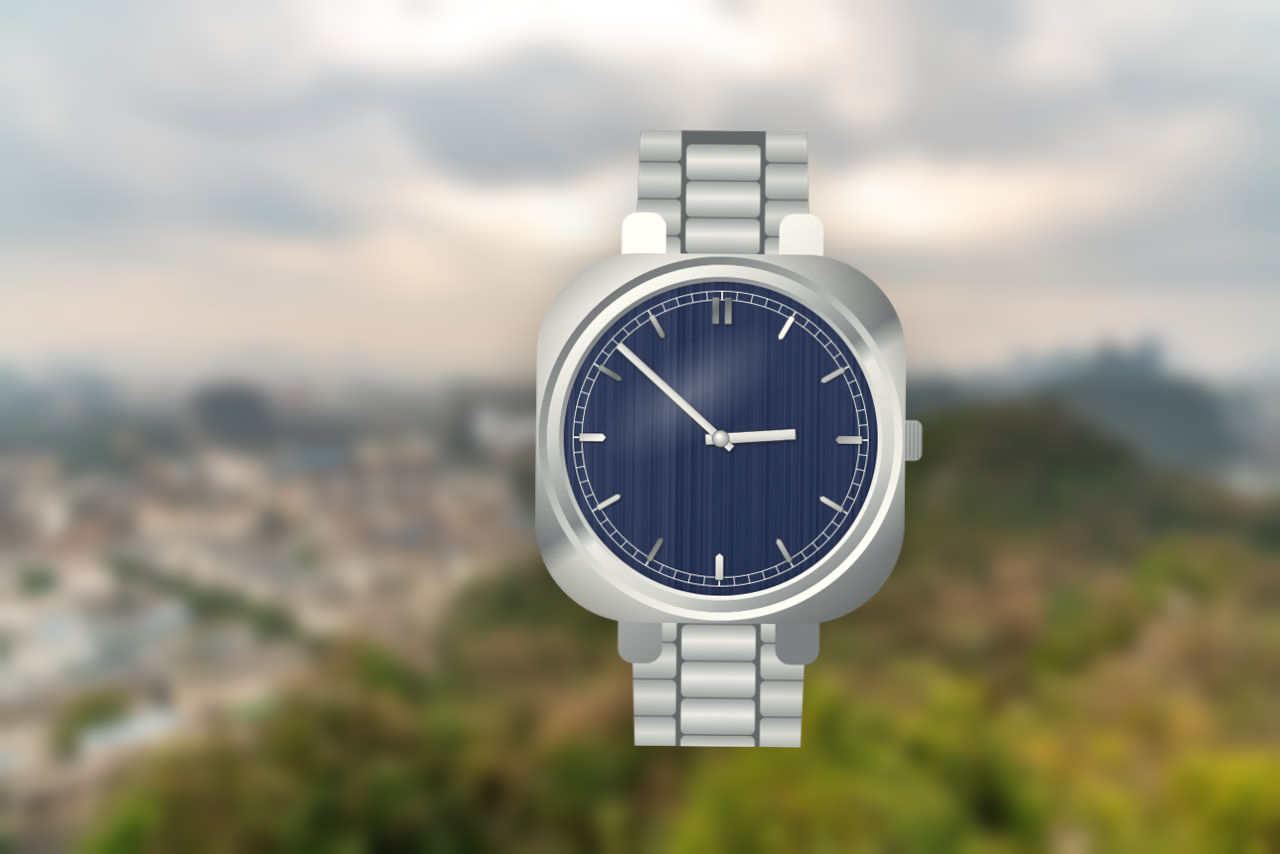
**2:52**
